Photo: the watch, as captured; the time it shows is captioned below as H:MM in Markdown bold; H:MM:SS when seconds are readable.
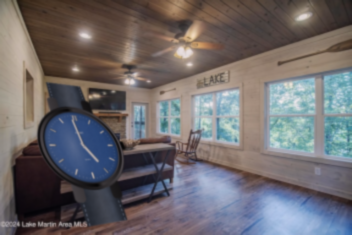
**4:59**
